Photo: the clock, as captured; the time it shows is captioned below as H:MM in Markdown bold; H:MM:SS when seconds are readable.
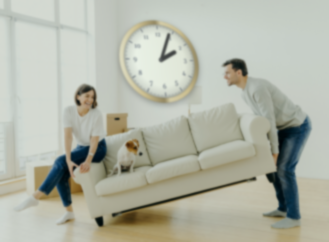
**2:04**
